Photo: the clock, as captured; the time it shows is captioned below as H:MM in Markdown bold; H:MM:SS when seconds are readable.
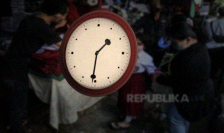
**1:31**
